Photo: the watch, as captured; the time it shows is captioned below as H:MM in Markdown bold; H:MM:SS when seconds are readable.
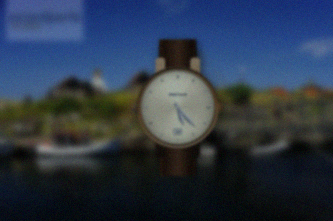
**5:23**
